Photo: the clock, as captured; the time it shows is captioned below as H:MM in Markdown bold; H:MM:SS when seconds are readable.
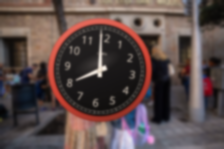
**7:59**
